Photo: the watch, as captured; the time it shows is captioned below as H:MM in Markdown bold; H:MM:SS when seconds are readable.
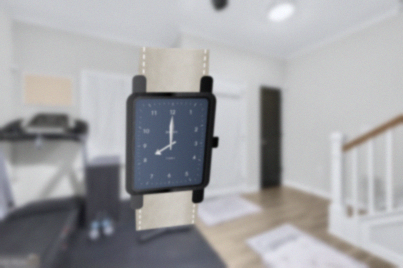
**8:00**
